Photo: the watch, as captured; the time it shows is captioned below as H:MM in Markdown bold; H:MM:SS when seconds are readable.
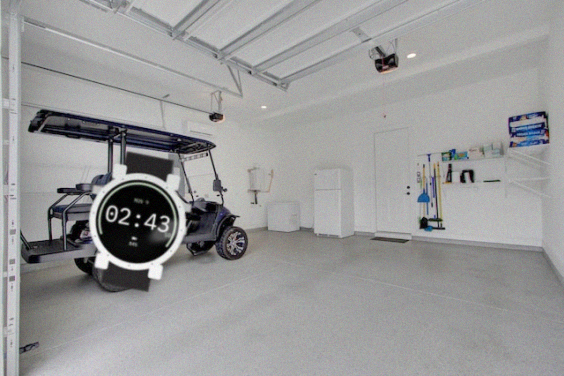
**2:43**
